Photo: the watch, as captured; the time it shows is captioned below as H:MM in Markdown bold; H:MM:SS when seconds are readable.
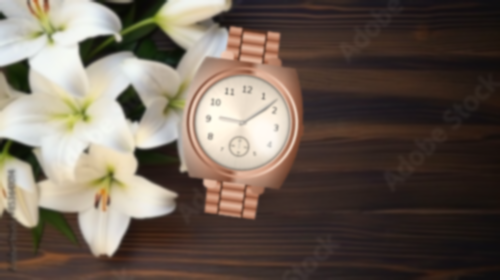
**9:08**
